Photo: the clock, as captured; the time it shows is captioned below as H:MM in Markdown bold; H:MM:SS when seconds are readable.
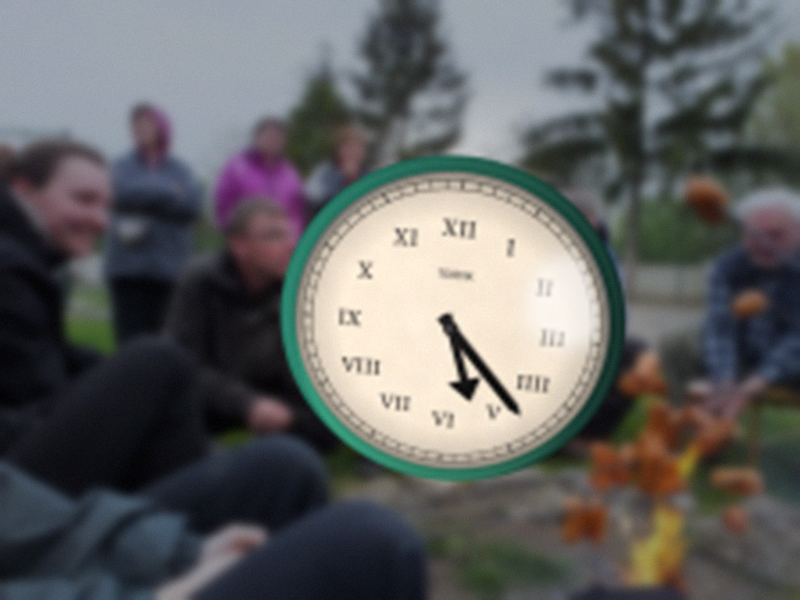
**5:23**
